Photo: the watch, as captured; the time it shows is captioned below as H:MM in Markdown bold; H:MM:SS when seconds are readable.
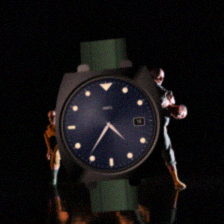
**4:36**
